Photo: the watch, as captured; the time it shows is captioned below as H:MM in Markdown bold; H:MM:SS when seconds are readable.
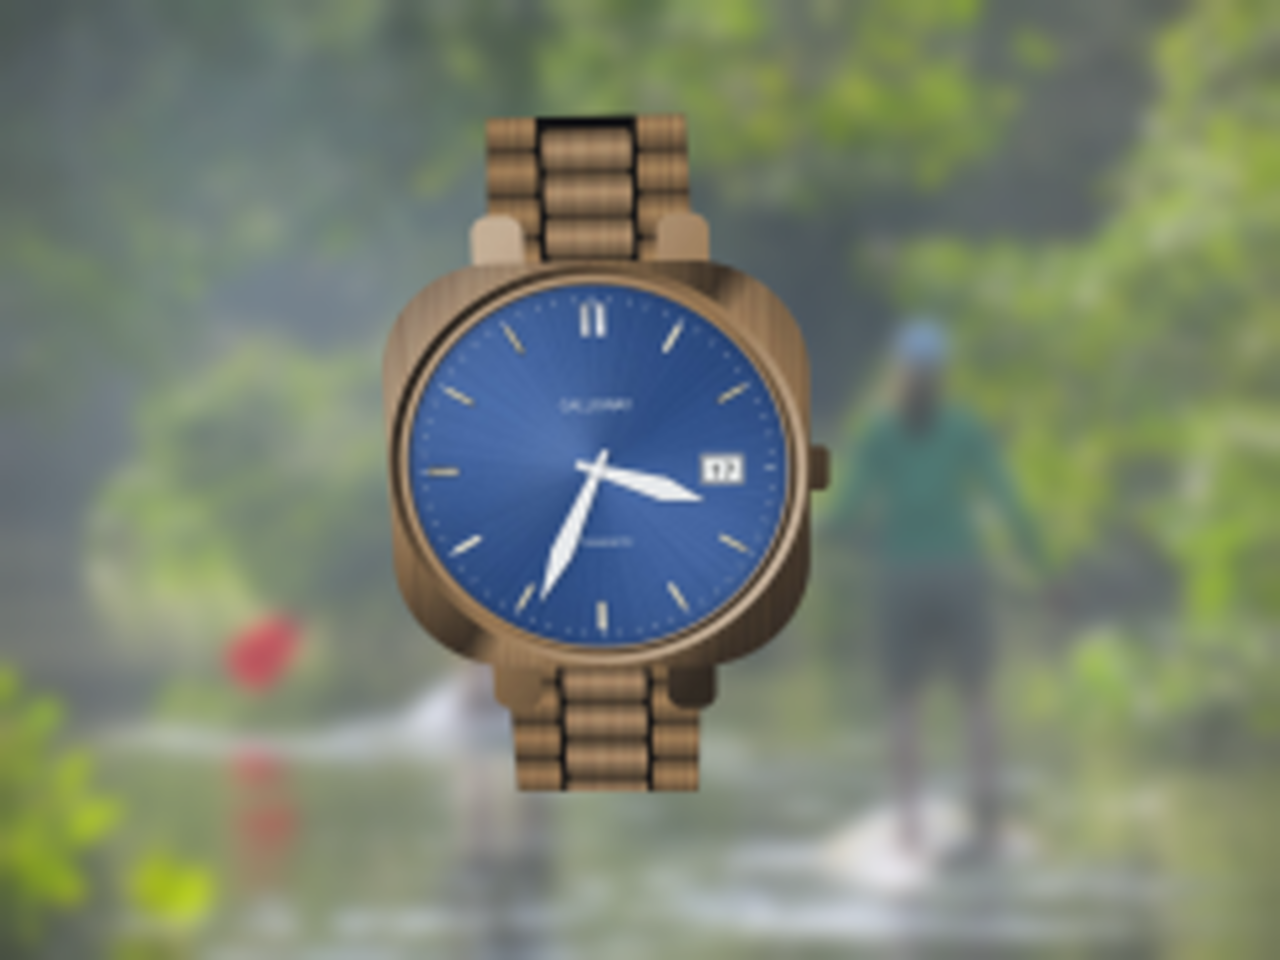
**3:34**
